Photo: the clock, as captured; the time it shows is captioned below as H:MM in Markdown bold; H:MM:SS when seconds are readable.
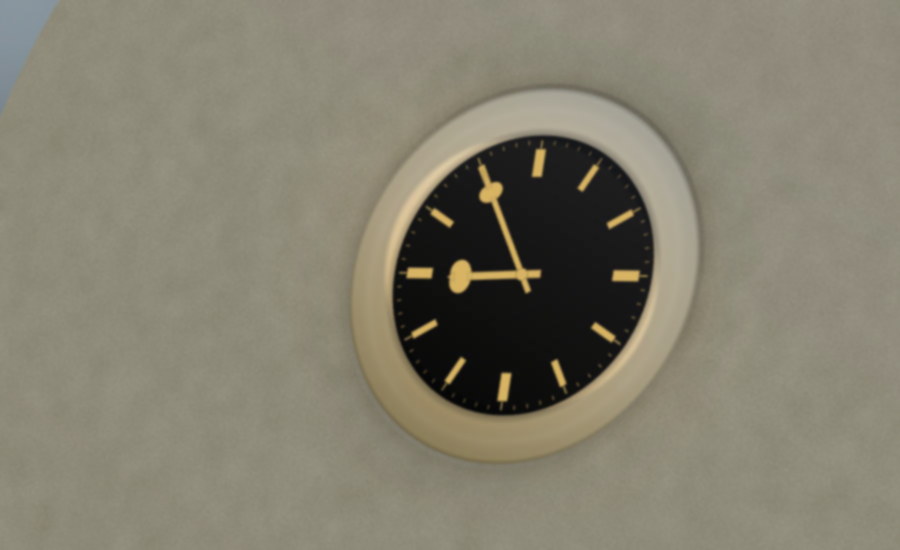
**8:55**
